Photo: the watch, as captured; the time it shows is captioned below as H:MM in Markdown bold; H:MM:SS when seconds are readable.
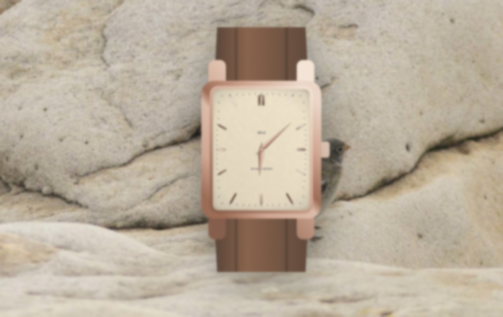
**6:08**
